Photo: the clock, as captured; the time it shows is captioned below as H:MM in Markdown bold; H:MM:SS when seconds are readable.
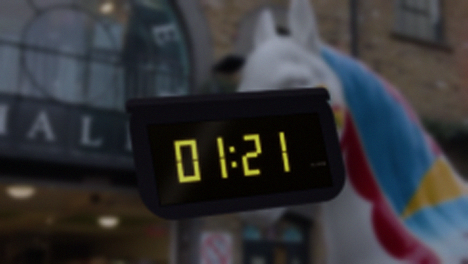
**1:21**
